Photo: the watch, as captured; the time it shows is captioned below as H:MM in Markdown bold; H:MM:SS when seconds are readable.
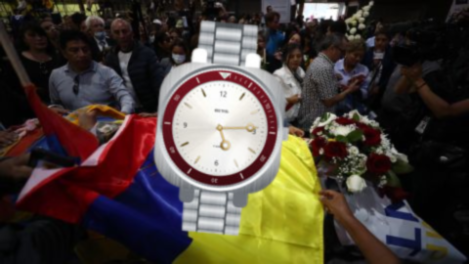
**5:14**
